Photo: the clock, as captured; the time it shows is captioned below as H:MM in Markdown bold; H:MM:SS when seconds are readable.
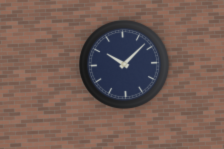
**10:08**
